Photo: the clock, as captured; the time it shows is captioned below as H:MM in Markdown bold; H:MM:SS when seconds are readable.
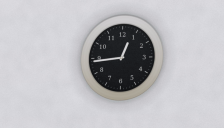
**12:44**
